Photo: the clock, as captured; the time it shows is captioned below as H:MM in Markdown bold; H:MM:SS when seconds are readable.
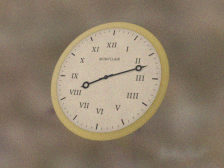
**8:12**
